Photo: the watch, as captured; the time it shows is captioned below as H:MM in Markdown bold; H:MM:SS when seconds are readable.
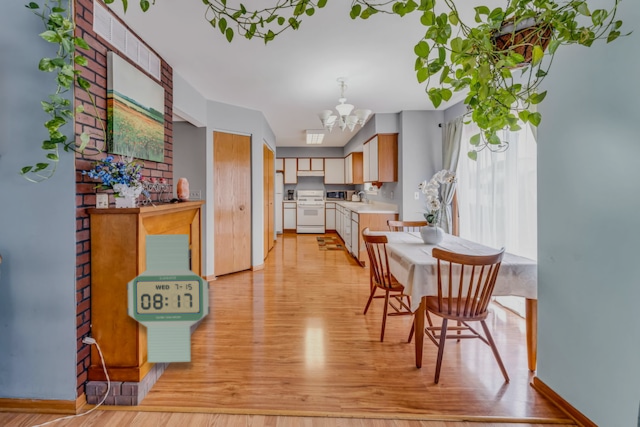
**8:17**
